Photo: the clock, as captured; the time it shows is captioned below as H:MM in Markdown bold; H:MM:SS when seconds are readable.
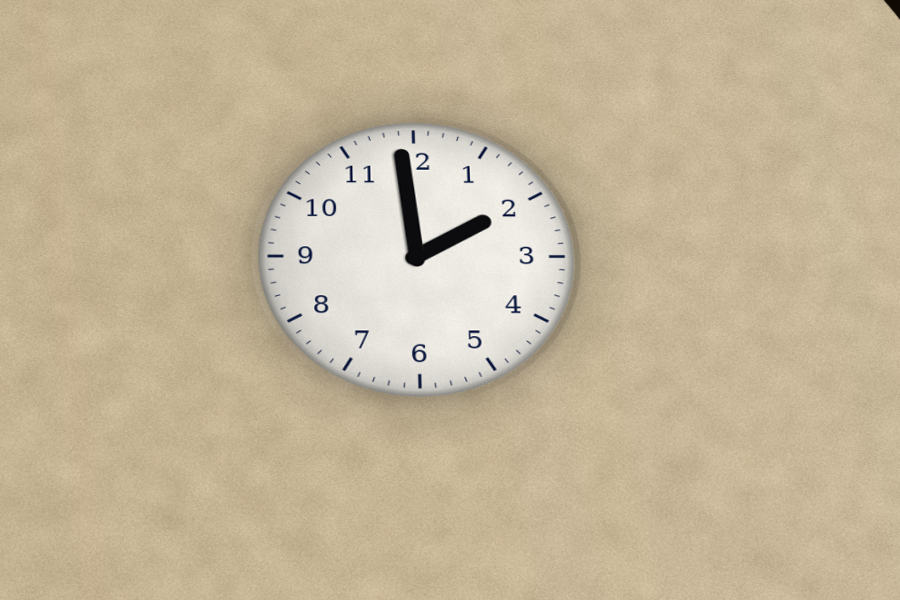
**1:59**
